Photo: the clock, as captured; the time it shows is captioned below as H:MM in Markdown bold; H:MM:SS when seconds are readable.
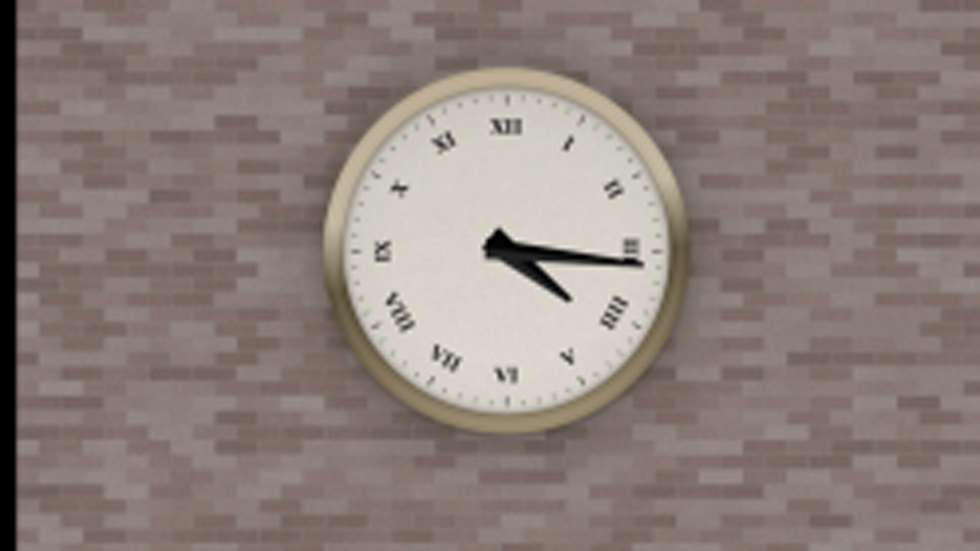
**4:16**
